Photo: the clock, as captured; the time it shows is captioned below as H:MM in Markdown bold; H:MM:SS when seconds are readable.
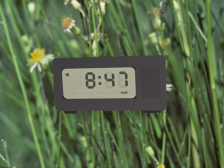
**8:47**
